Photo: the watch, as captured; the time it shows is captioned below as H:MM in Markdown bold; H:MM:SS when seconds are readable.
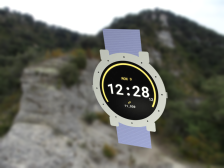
**12:28**
